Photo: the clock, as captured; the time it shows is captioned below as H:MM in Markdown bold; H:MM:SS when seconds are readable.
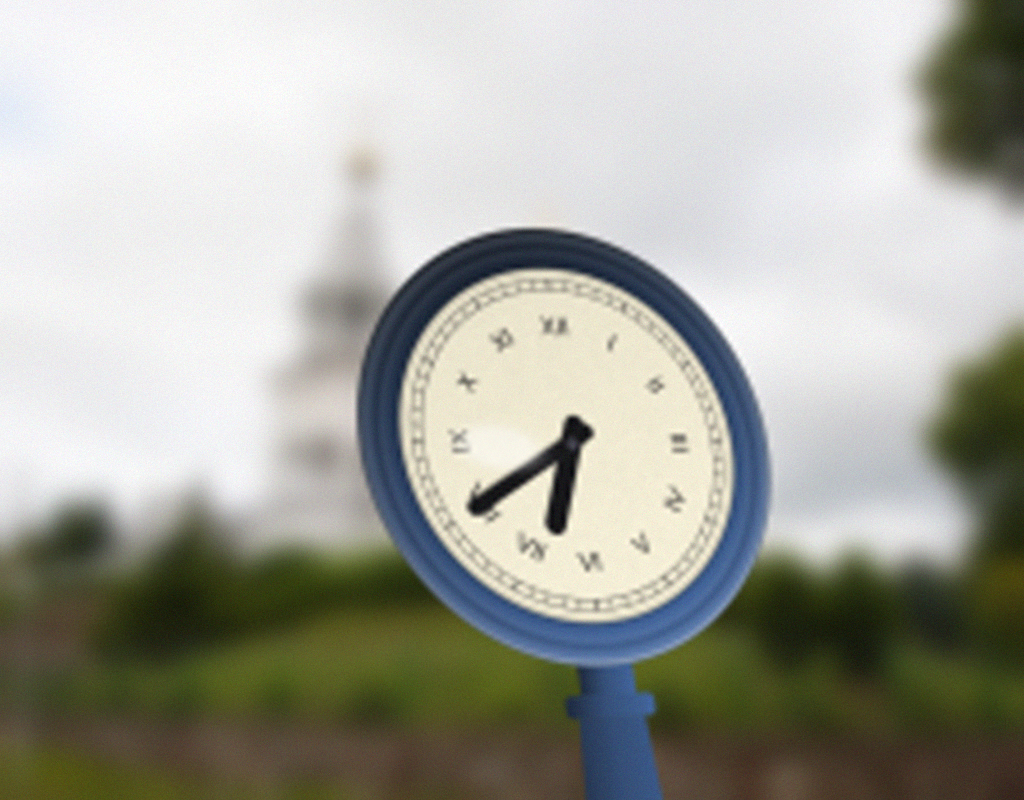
**6:40**
